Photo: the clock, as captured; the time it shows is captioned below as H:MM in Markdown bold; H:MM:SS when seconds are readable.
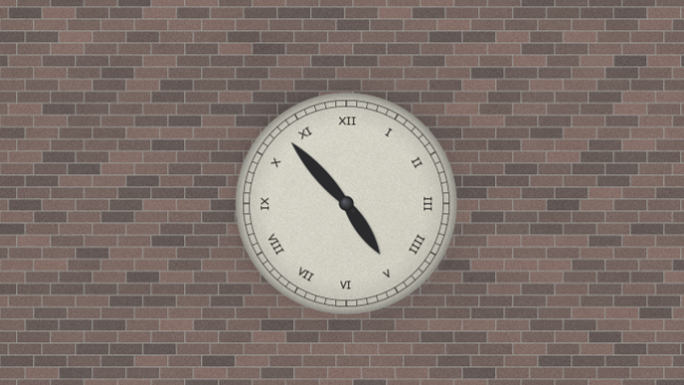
**4:53**
